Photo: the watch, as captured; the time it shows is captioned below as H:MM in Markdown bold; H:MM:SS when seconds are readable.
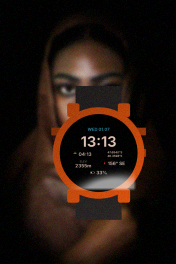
**13:13**
